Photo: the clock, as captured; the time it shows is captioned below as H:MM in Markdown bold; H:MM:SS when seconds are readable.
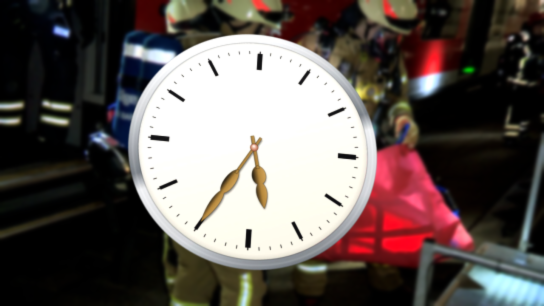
**5:35**
